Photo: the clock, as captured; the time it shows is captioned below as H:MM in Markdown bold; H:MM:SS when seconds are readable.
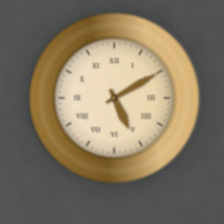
**5:10**
